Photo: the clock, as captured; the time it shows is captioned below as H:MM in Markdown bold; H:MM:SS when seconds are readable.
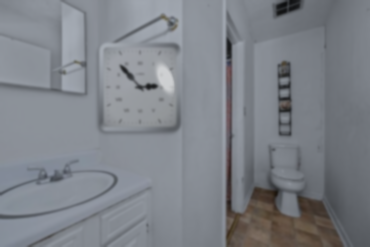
**2:53**
